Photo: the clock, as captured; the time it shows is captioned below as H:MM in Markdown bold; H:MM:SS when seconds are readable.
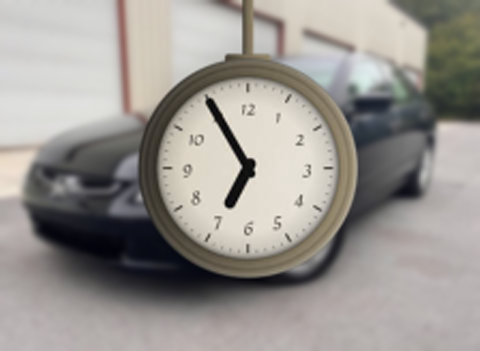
**6:55**
